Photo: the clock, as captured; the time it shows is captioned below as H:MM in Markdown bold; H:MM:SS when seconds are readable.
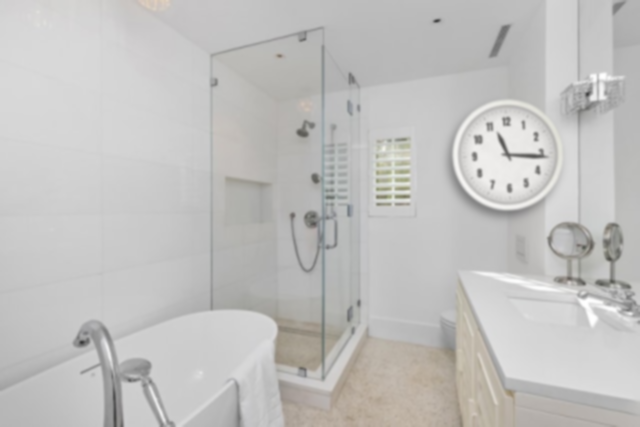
**11:16**
